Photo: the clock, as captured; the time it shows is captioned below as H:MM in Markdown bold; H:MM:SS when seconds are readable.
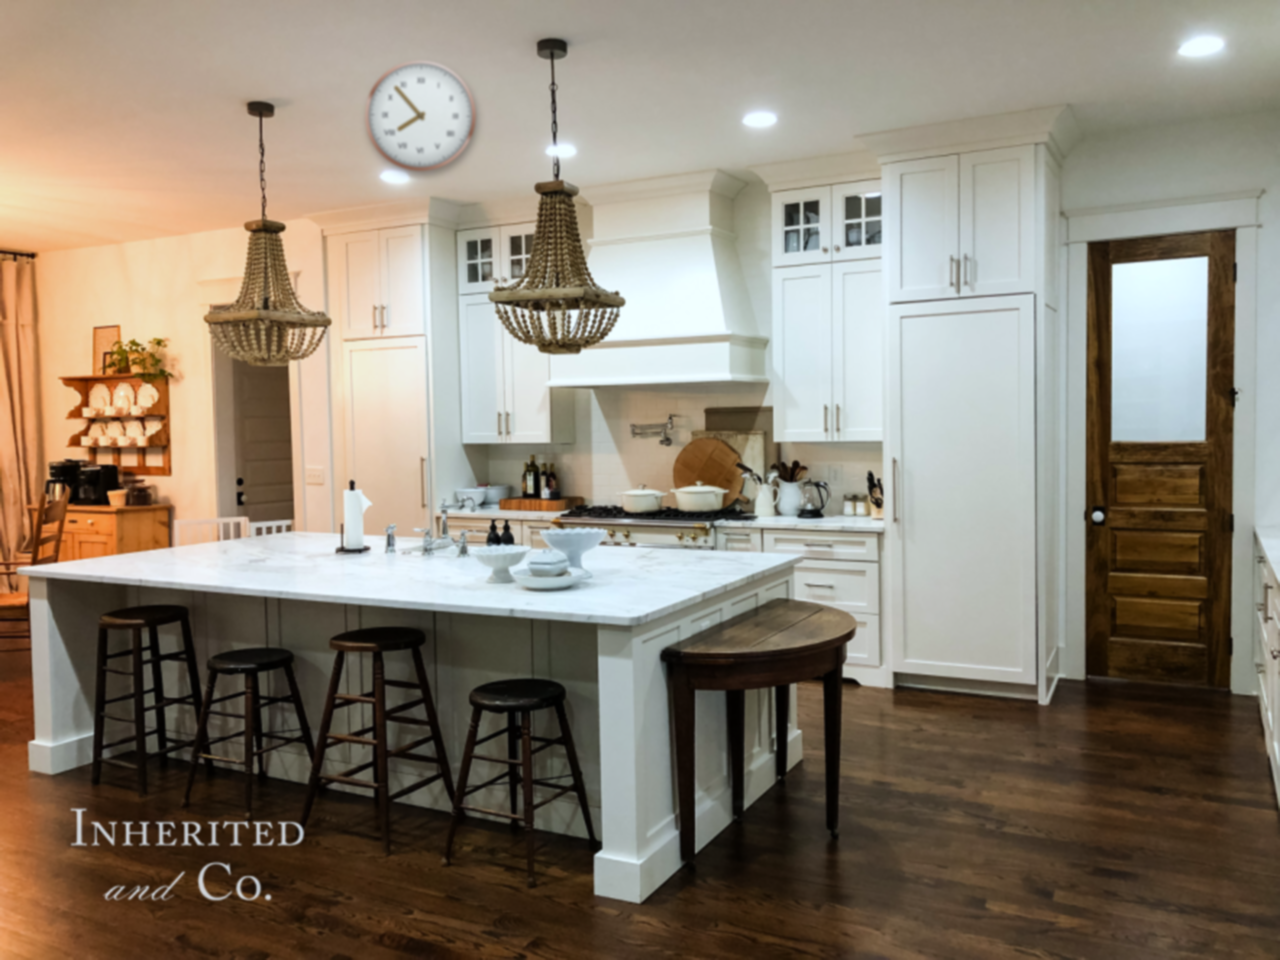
**7:53**
